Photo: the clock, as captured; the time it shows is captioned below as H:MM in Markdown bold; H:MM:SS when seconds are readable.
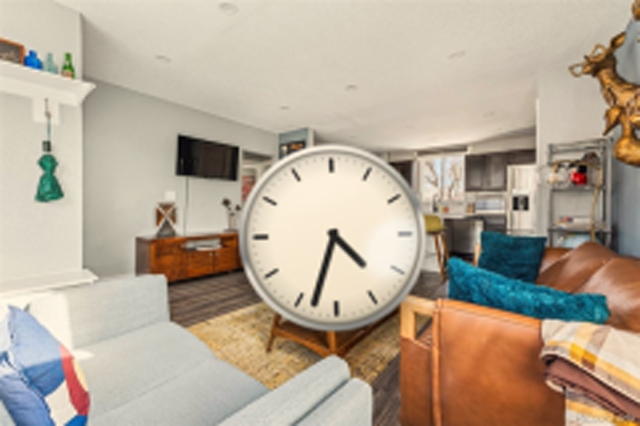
**4:33**
